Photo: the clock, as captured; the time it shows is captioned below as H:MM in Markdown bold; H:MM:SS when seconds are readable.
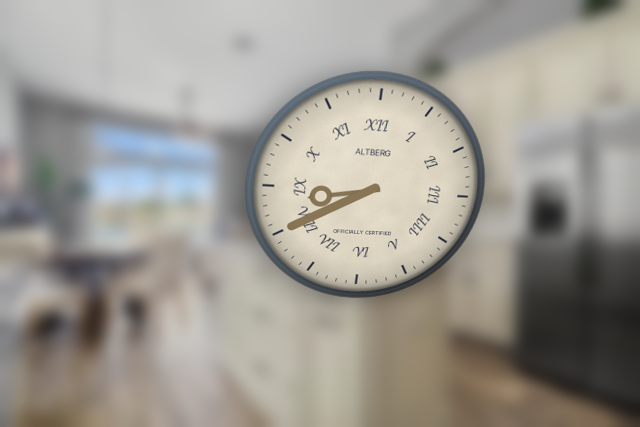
**8:40**
